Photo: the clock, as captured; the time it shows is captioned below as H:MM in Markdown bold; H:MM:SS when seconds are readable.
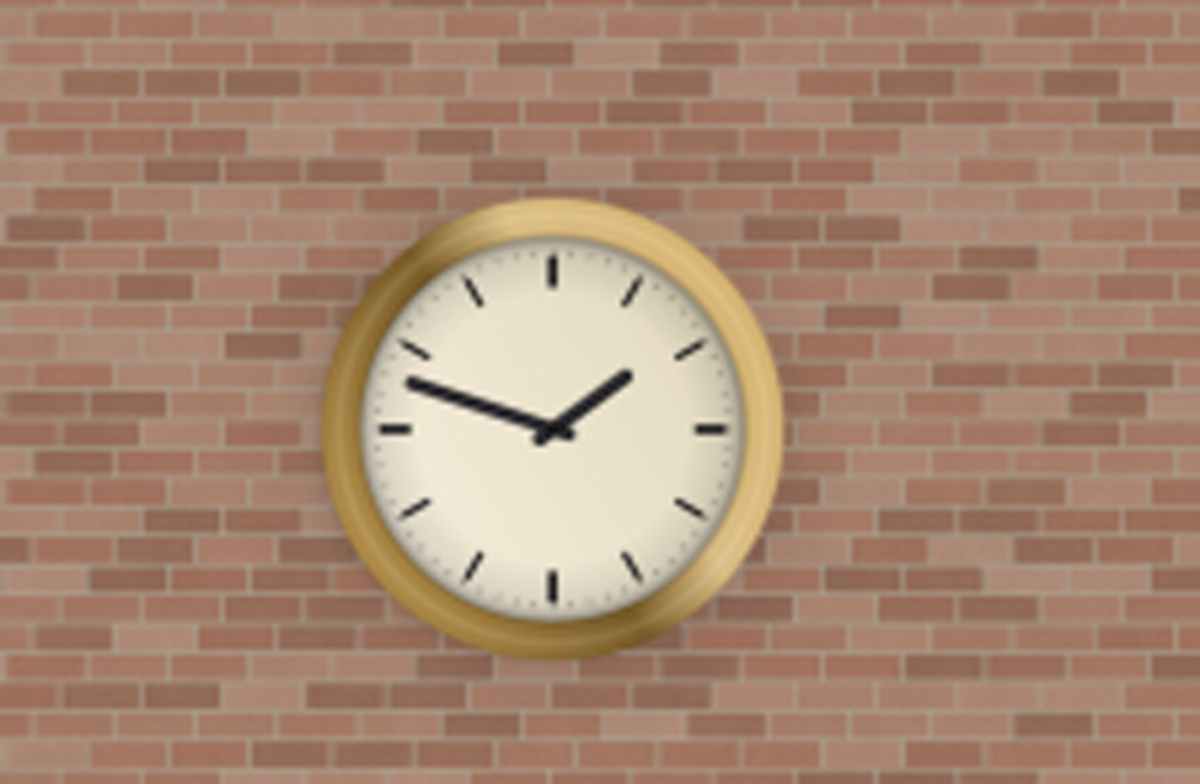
**1:48**
